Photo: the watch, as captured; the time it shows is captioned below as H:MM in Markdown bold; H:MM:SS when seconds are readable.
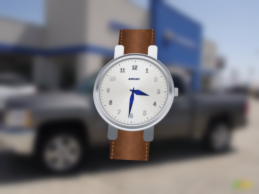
**3:31**
